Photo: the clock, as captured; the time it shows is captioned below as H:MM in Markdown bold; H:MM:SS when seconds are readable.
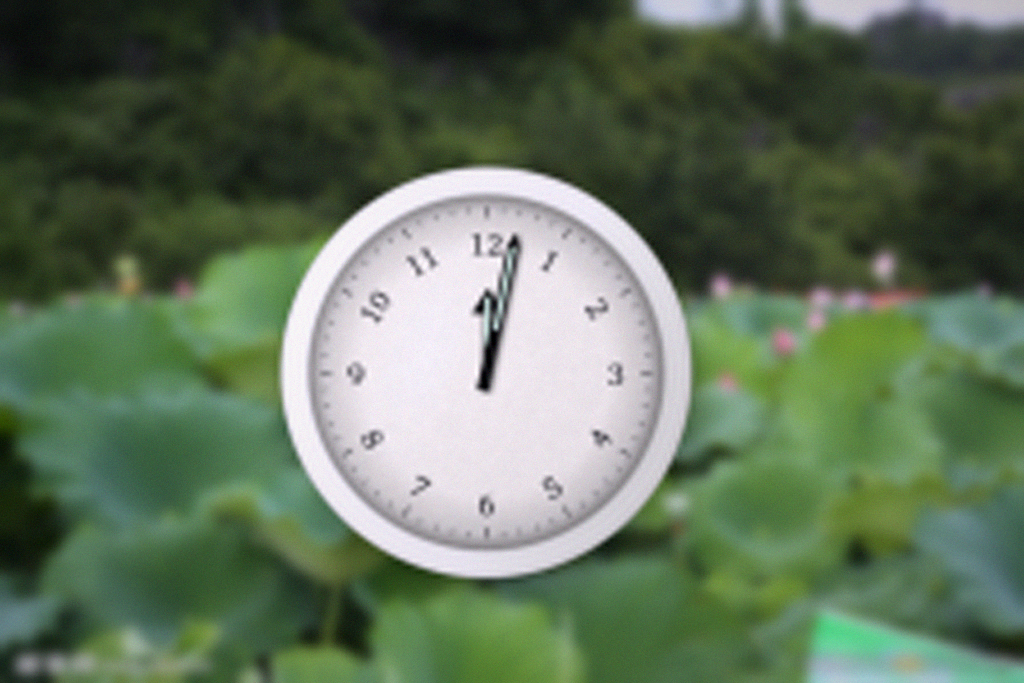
**12:02**
